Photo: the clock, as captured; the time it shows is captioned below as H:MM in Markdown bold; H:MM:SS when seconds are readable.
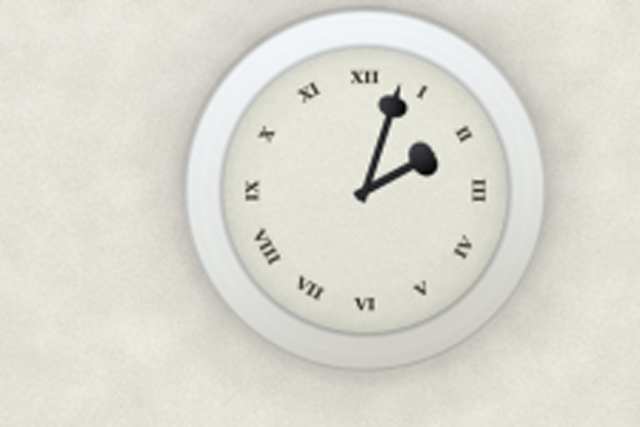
**2:03**
